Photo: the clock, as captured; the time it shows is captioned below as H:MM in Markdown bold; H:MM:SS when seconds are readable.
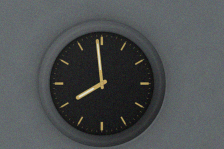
**7:59**
